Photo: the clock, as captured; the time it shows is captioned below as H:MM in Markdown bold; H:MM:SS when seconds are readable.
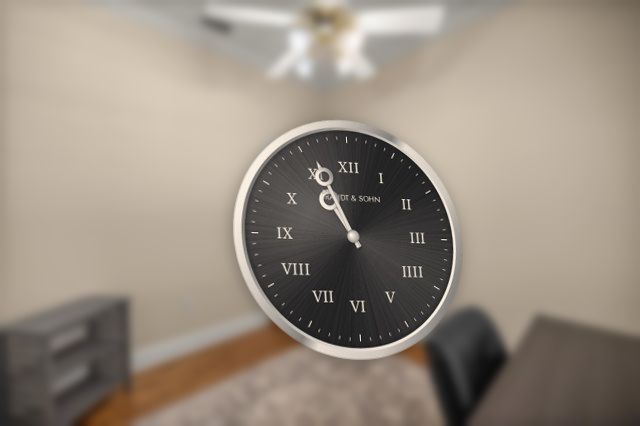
**10:56**
